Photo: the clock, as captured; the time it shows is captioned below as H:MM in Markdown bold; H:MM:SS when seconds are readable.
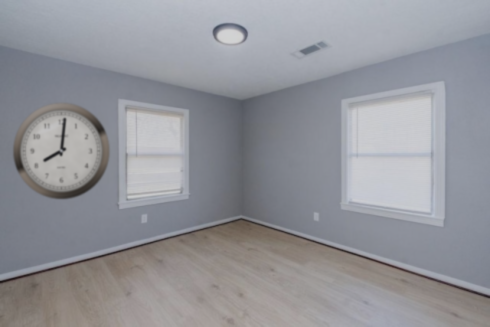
**8:01**
